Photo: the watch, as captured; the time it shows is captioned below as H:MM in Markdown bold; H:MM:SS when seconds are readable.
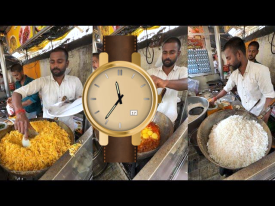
**11:36**
